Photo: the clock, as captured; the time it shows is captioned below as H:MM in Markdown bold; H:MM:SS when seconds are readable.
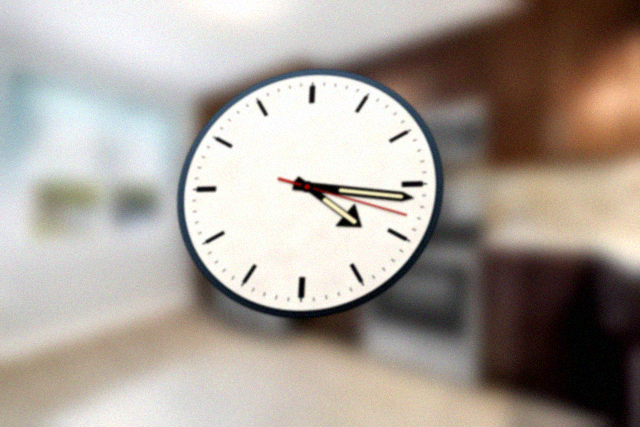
**4:16:18**
